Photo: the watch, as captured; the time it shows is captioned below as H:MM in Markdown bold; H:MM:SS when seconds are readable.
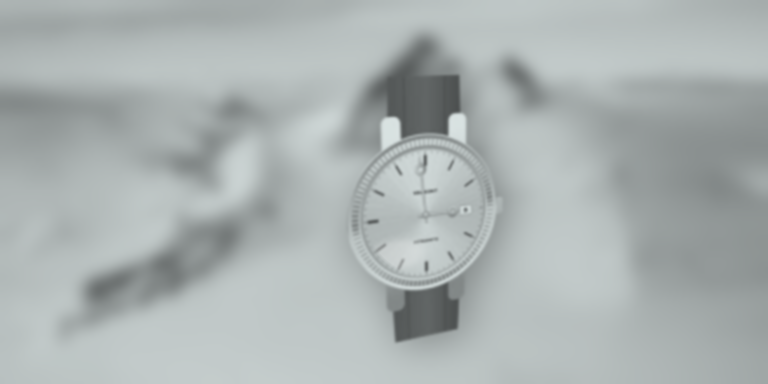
**2:59**
